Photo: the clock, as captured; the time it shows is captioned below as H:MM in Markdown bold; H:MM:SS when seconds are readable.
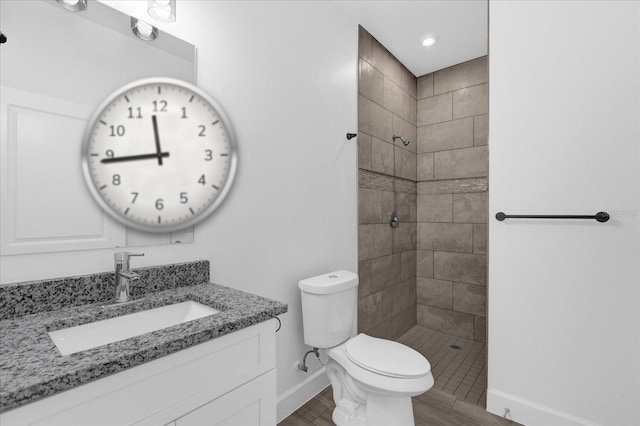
**11:44**
